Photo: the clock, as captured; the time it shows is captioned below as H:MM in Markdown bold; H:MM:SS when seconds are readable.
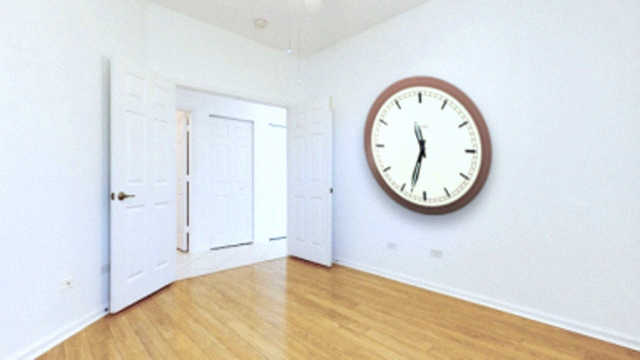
**11:33**
